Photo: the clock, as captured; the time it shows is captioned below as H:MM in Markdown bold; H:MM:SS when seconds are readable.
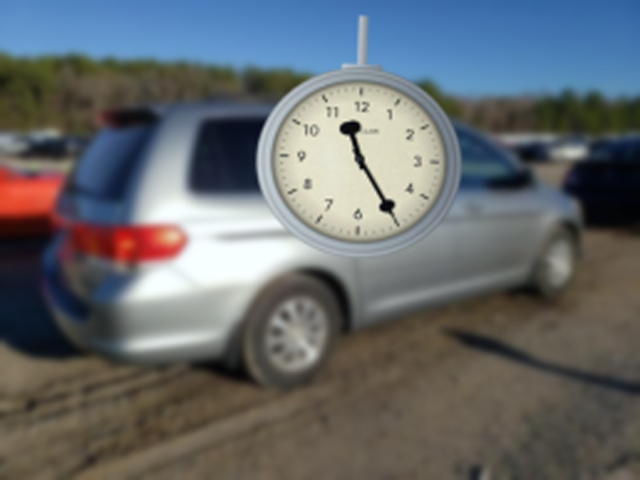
**11:25**
